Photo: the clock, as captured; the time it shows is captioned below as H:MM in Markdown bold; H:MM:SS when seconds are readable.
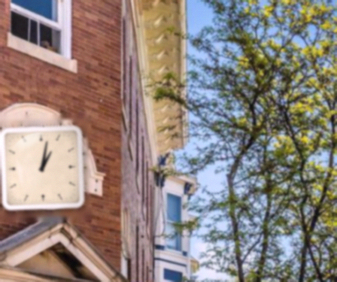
**1:02**
